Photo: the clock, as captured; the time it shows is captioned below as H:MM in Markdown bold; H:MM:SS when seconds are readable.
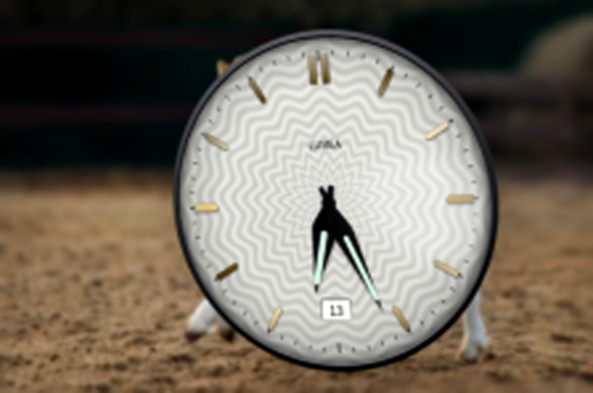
**6:26**
